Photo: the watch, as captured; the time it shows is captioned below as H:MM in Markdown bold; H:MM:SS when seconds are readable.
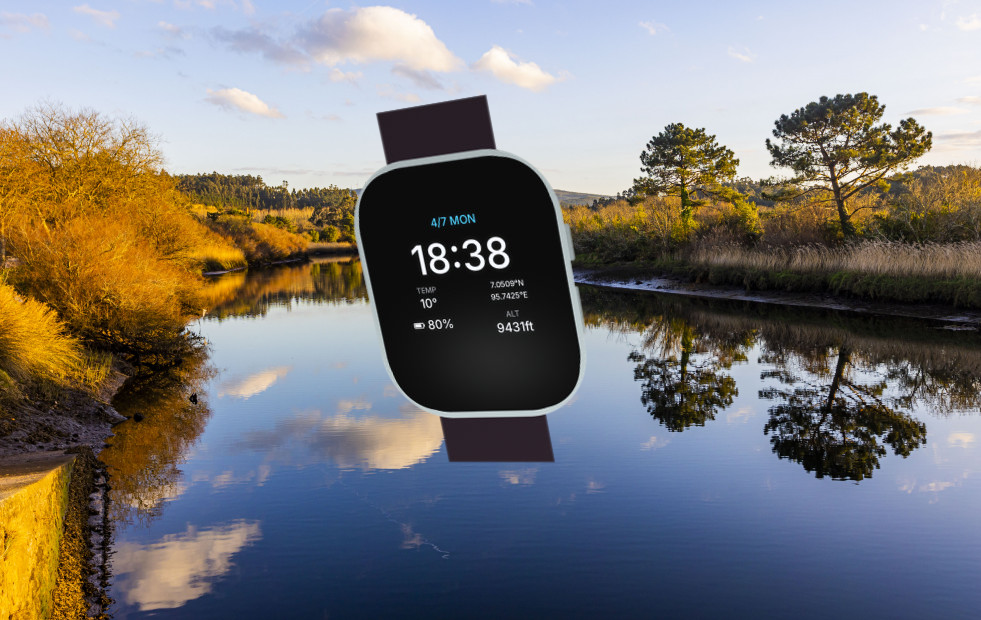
**18:38**
